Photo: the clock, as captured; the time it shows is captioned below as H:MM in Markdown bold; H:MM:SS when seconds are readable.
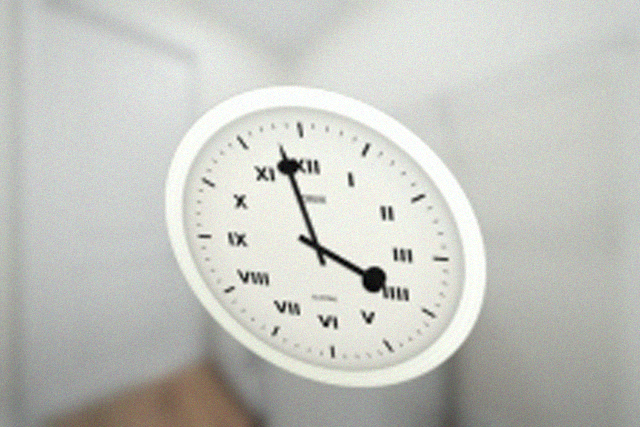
**3:58**
